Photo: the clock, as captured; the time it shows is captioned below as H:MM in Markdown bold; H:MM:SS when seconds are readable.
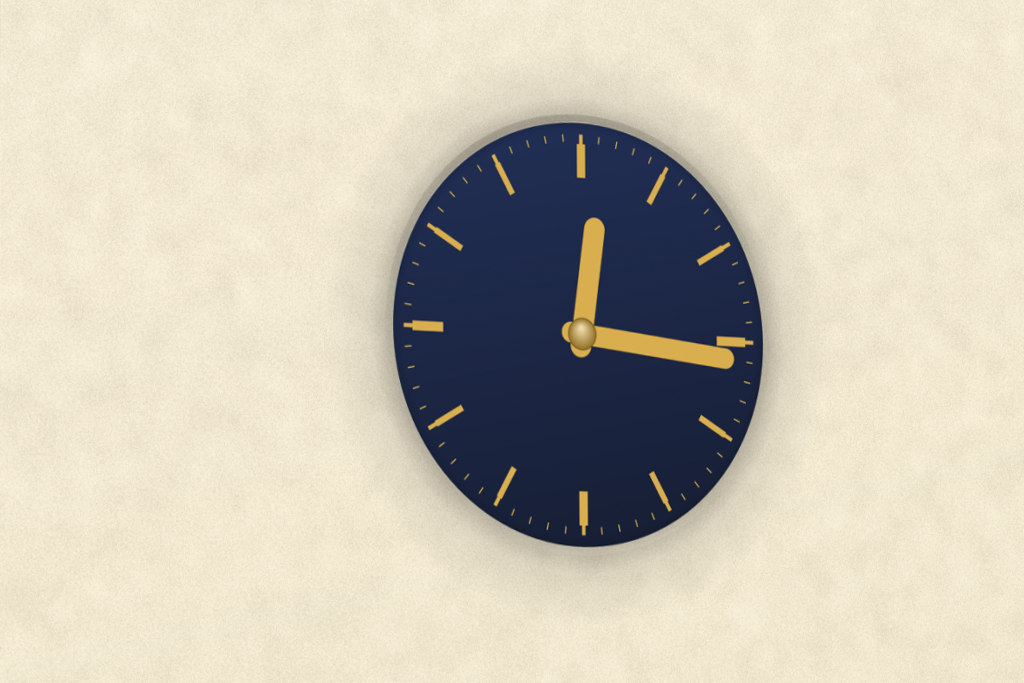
**12:16**
